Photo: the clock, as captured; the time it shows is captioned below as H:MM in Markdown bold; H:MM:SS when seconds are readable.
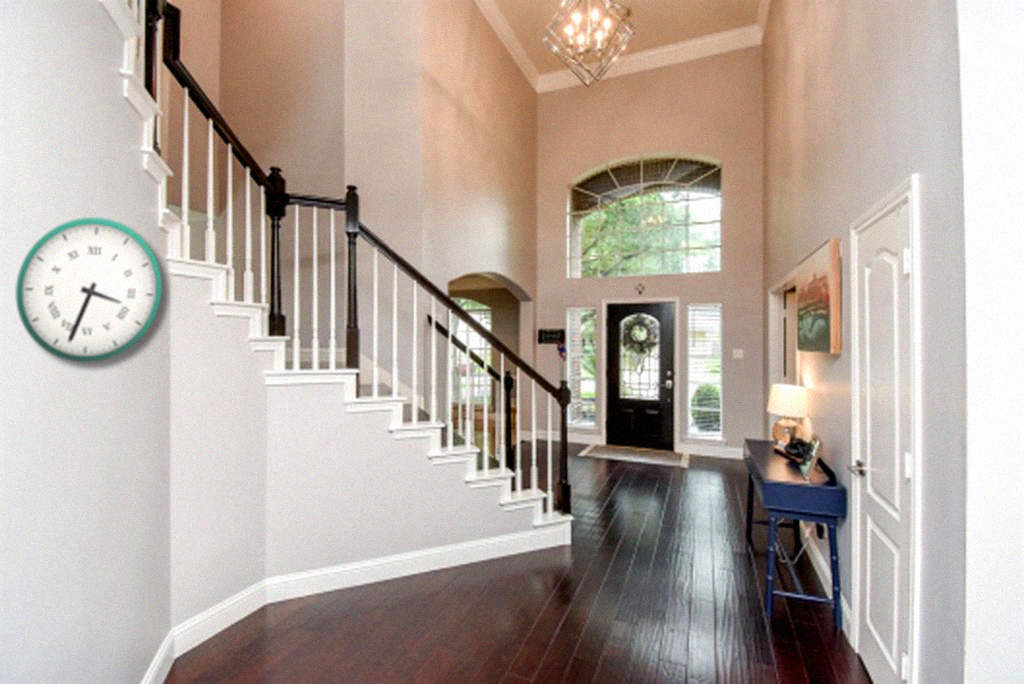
**3:33**
